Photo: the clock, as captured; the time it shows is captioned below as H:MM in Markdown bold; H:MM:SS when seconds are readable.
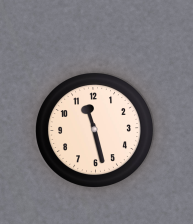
**11:28**
